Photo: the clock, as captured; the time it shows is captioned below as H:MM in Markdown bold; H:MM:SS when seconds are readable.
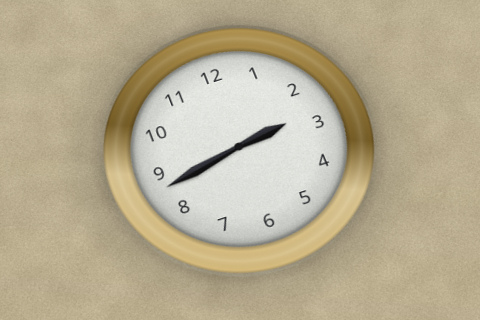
**2:43**
